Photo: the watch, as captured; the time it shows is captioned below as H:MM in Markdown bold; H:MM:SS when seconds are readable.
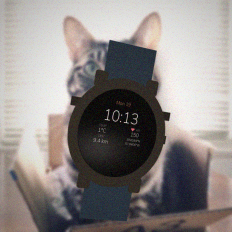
**10:13**
